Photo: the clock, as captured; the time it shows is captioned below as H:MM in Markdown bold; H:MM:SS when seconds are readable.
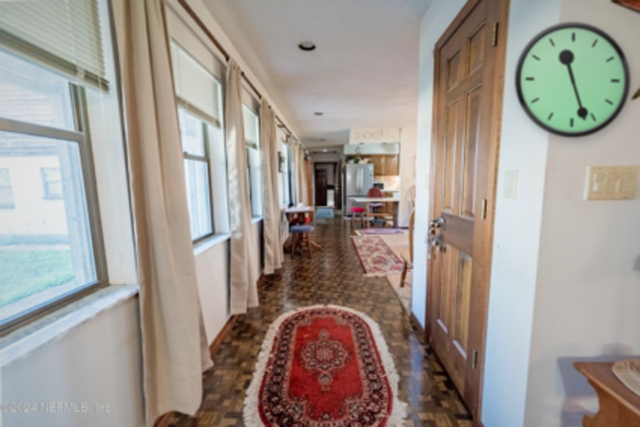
**11:27**
